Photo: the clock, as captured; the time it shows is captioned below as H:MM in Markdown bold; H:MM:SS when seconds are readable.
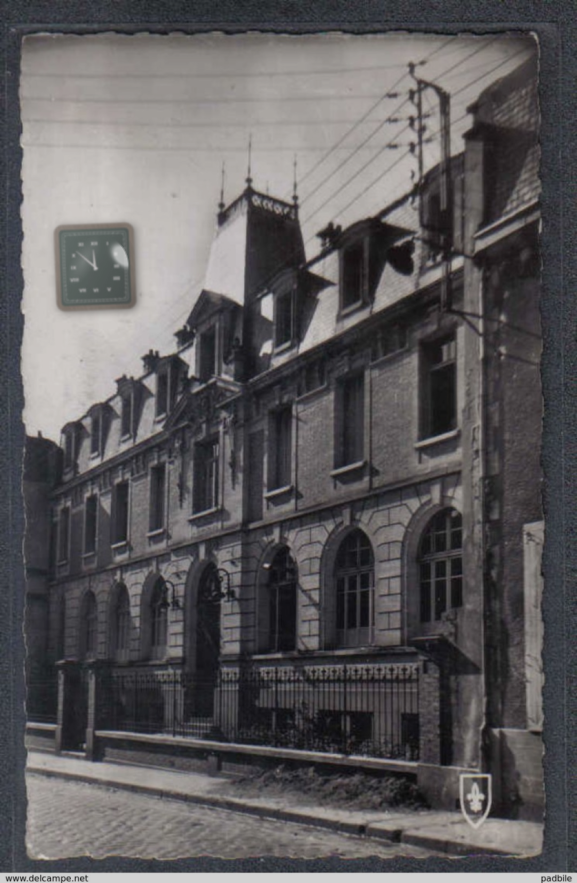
**11:52**
